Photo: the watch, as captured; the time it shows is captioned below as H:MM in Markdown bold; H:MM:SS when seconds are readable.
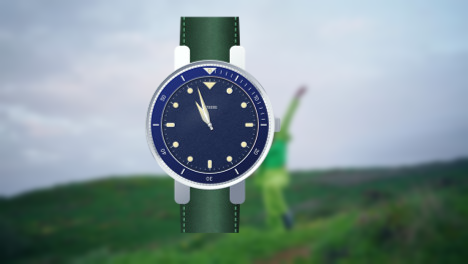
**10:57**
